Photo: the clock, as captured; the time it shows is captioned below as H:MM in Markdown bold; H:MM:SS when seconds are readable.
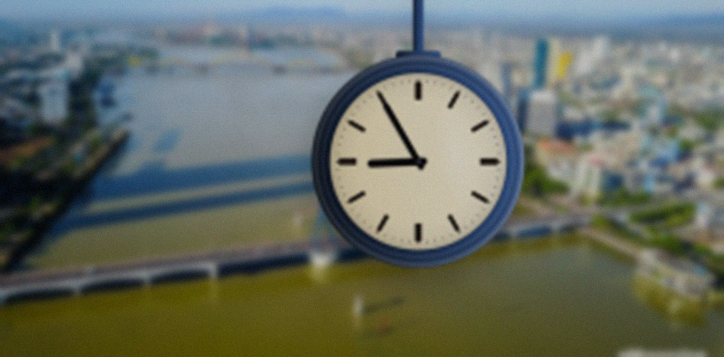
**8:55**
